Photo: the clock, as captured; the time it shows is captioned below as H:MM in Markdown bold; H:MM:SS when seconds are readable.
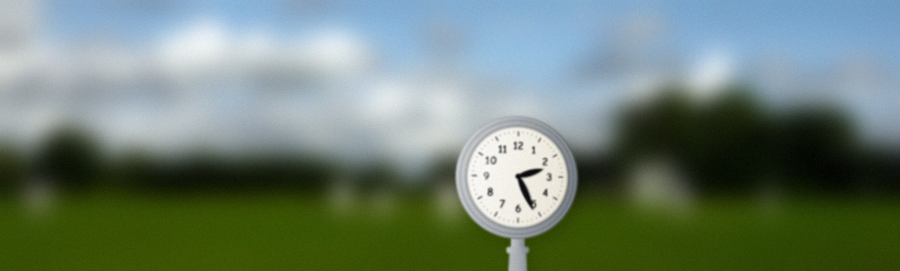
**2:26**
